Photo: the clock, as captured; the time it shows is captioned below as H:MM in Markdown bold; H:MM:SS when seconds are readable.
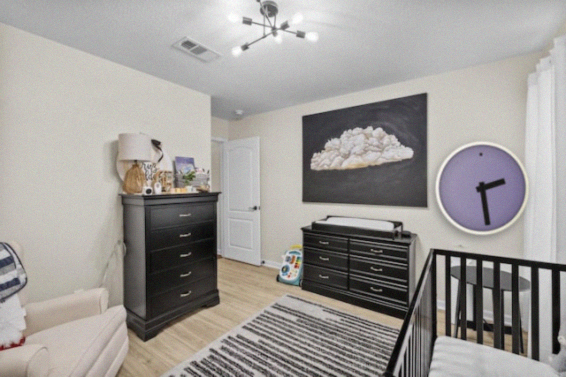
**2:29**
